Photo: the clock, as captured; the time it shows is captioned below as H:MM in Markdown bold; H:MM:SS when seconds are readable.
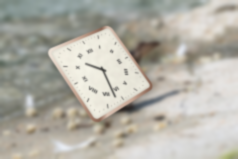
**10:32**
